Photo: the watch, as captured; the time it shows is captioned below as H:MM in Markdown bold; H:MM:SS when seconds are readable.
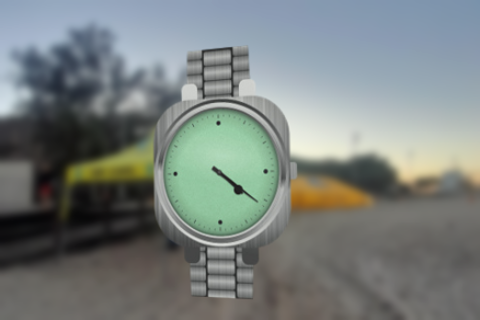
**4:21**
